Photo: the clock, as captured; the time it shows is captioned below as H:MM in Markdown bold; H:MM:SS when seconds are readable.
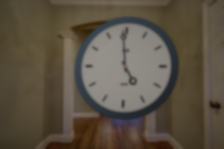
**4:59**
